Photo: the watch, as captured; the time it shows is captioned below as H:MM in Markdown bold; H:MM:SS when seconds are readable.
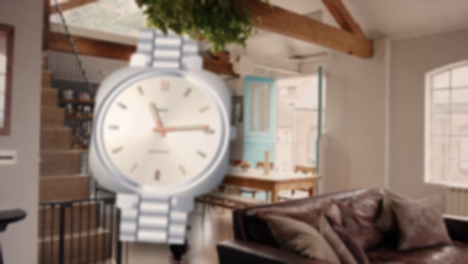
**11:14**
